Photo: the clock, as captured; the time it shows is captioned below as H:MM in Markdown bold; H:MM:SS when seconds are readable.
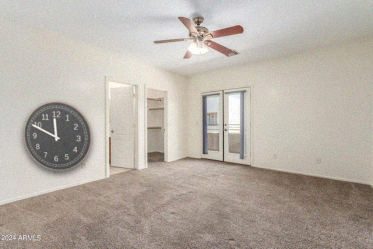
**11:49**
